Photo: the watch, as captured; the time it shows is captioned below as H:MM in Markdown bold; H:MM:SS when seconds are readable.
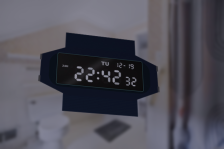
**22:42:32**
